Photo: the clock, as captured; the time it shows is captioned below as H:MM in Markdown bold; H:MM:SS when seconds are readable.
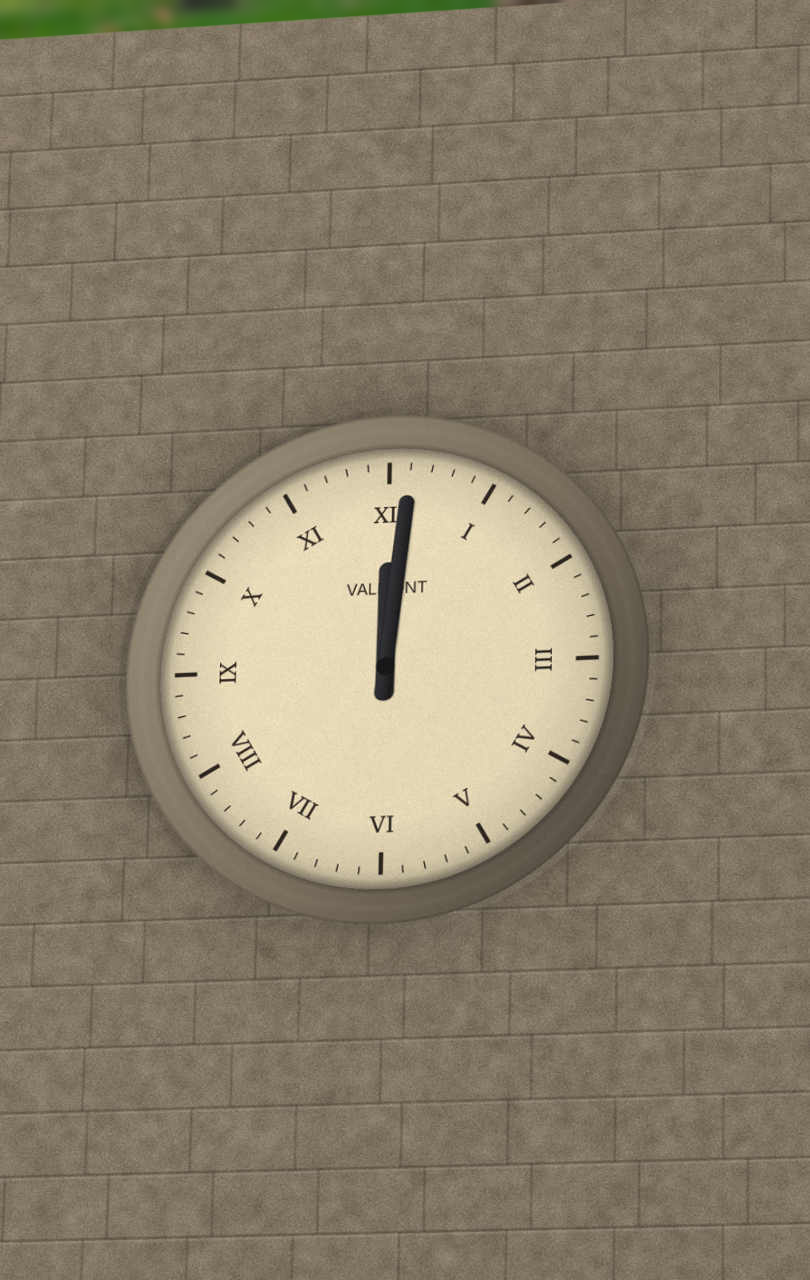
**12:01**
